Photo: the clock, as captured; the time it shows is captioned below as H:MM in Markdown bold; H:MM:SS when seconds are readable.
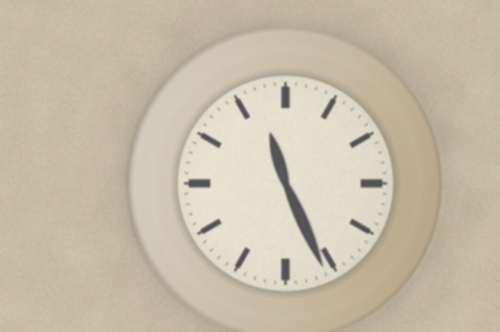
**11:26**
